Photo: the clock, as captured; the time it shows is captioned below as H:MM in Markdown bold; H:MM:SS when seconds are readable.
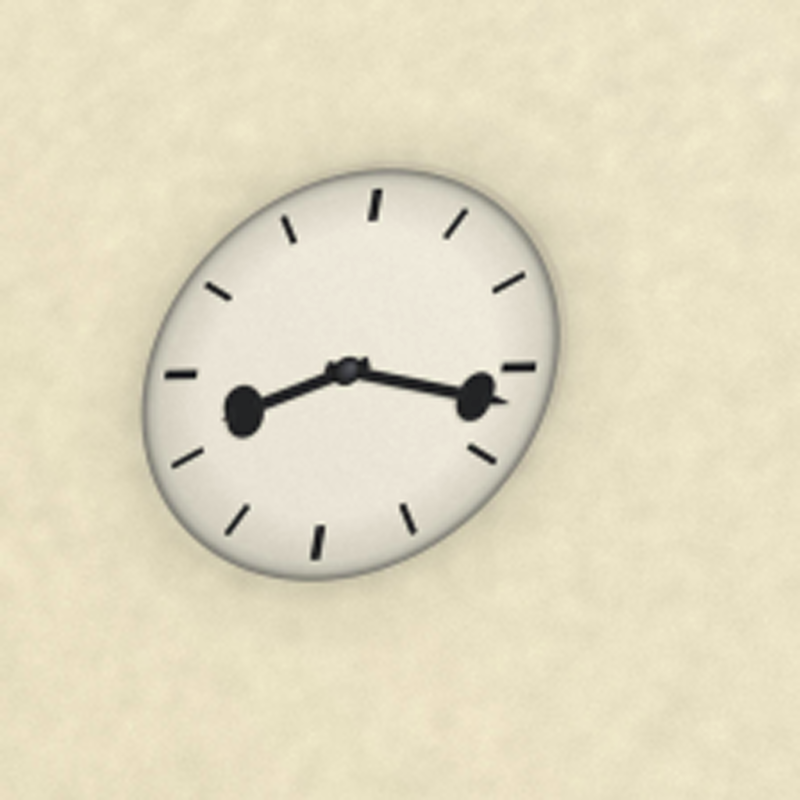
**8:17**
